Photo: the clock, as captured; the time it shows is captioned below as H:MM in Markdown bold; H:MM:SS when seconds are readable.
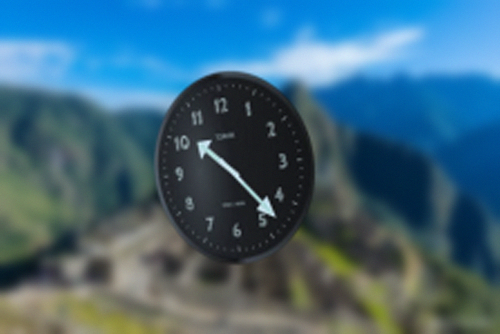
**10:23**
